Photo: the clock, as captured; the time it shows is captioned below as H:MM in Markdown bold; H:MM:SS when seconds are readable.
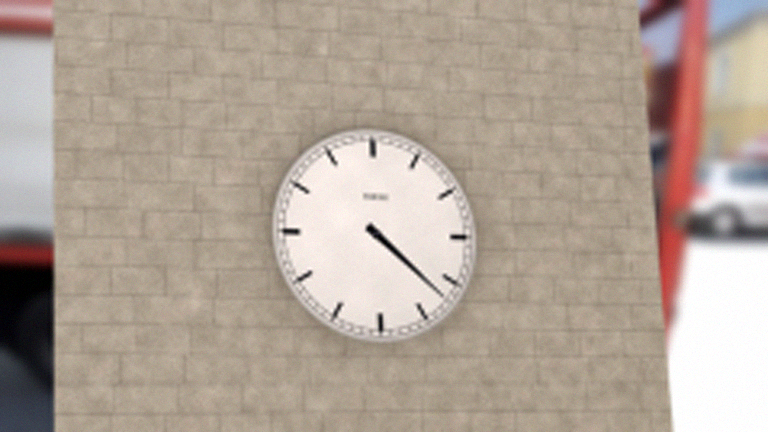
**4:22**
